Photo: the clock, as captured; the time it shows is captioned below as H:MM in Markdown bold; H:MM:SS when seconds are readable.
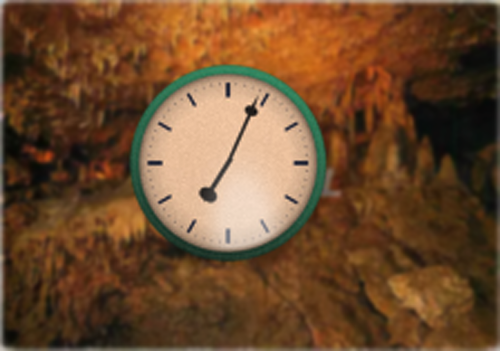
**7:04**
